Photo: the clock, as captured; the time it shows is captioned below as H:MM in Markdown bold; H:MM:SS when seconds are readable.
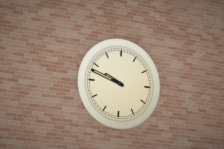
**9:48**
